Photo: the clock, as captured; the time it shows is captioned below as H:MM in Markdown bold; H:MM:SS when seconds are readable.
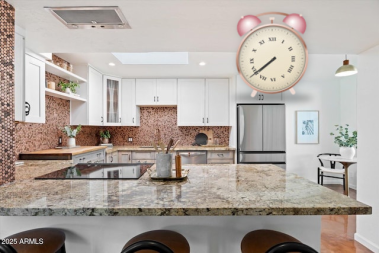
**7:39**
